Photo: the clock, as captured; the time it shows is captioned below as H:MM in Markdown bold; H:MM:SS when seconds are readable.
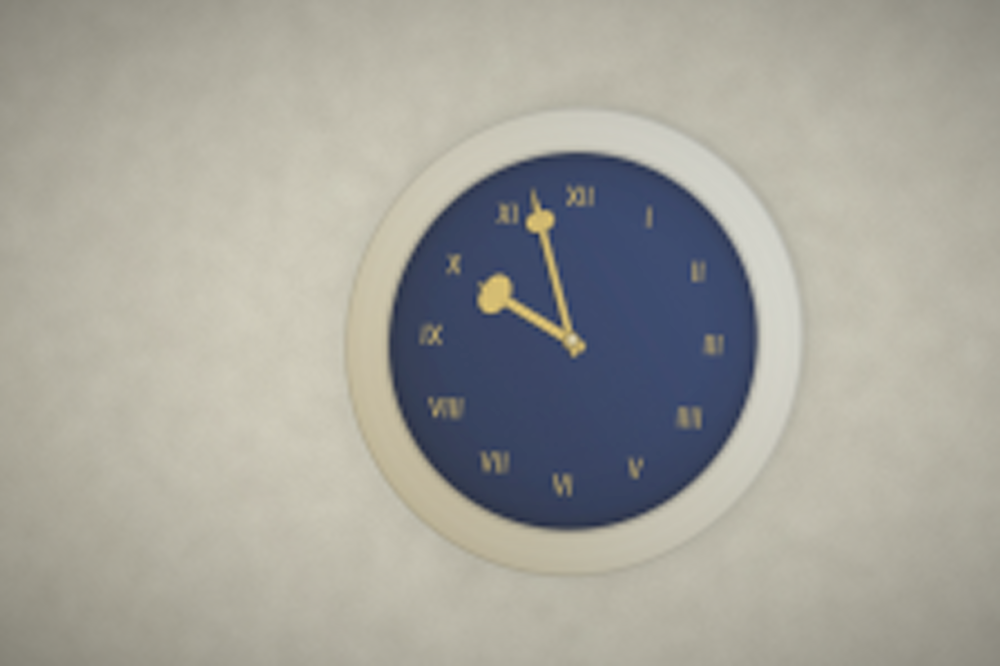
**9:57**
